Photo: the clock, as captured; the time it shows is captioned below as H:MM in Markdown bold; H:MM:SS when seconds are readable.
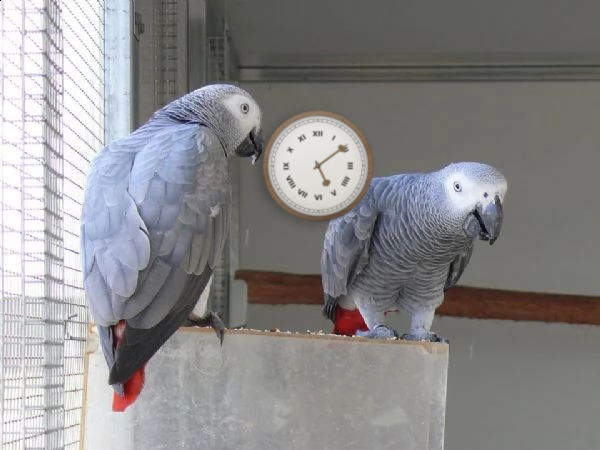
**5:09**
